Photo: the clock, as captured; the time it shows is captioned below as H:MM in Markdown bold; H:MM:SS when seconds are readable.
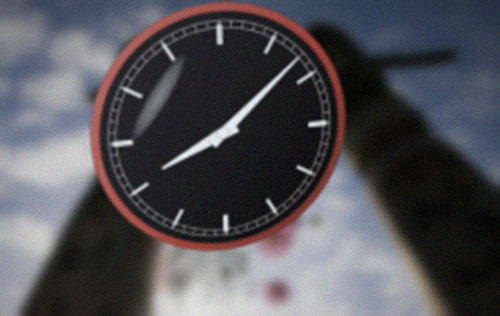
**8:08**
